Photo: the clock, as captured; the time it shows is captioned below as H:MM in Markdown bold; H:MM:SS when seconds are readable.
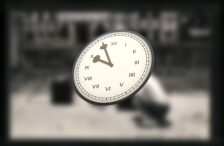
**9:56**
